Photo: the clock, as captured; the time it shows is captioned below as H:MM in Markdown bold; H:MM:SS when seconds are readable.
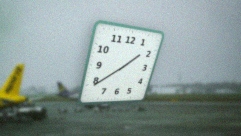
**1:39**
